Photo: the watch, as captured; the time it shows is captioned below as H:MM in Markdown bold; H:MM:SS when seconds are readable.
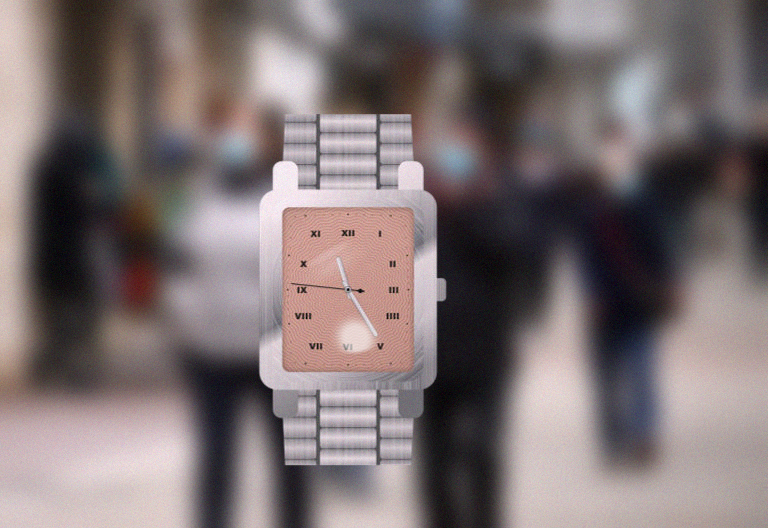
**11:24:46**
